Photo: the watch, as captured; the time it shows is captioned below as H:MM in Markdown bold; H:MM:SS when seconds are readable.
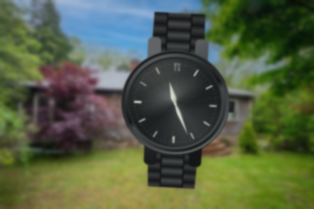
**11:26**
